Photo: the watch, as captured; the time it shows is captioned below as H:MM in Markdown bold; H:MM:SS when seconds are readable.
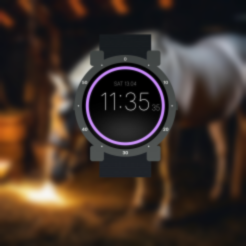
**11:35**
